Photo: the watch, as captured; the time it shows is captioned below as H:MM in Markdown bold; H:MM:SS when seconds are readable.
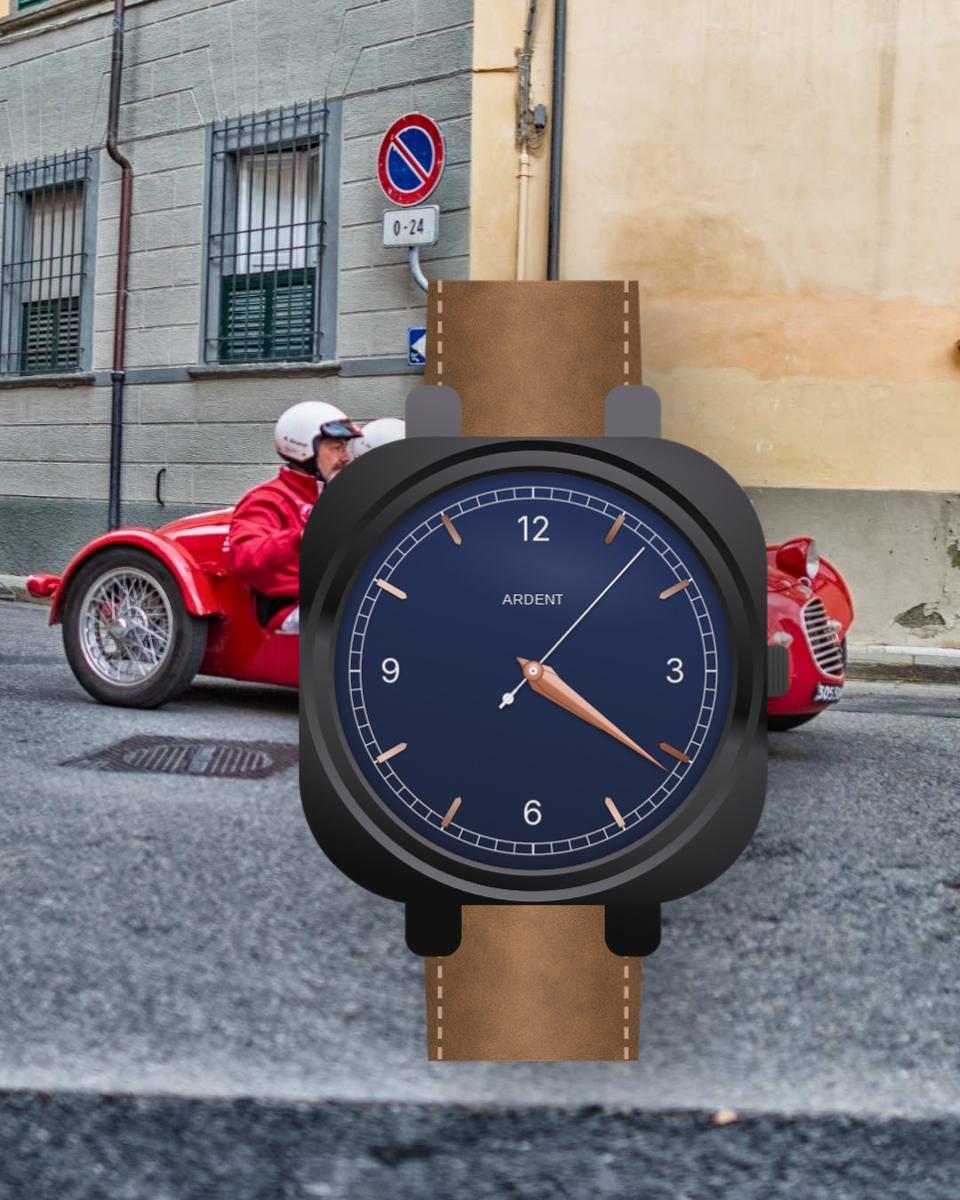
**4:21:07**
